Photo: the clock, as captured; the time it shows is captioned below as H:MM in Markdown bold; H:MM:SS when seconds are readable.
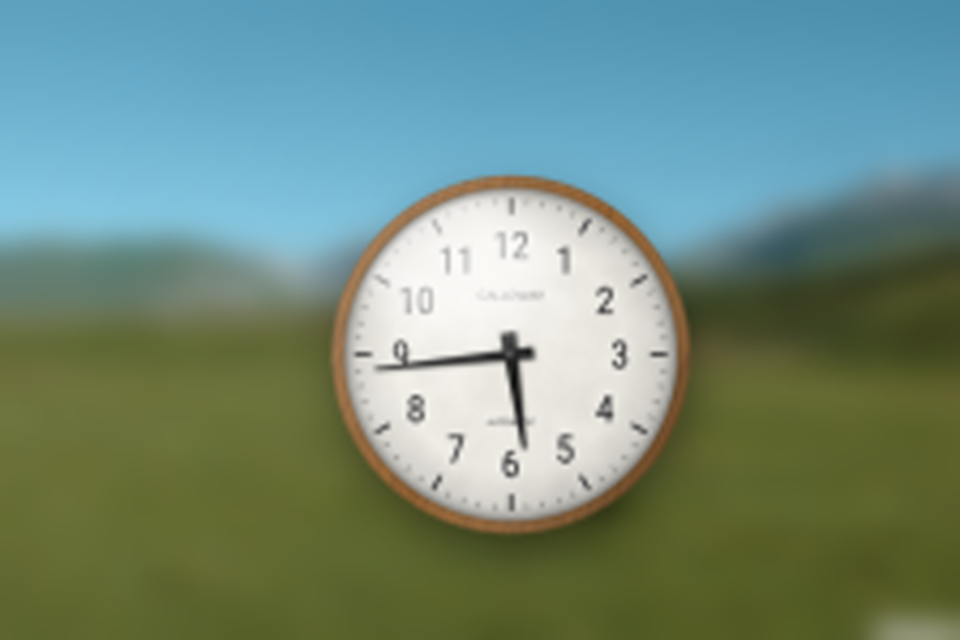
**5:44**
